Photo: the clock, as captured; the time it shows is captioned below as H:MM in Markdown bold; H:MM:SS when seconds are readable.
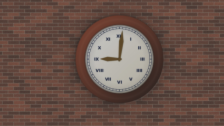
**9:01**
